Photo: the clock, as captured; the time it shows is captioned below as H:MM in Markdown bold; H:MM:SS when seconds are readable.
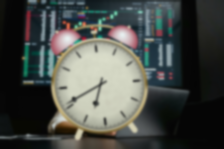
**6:41**
